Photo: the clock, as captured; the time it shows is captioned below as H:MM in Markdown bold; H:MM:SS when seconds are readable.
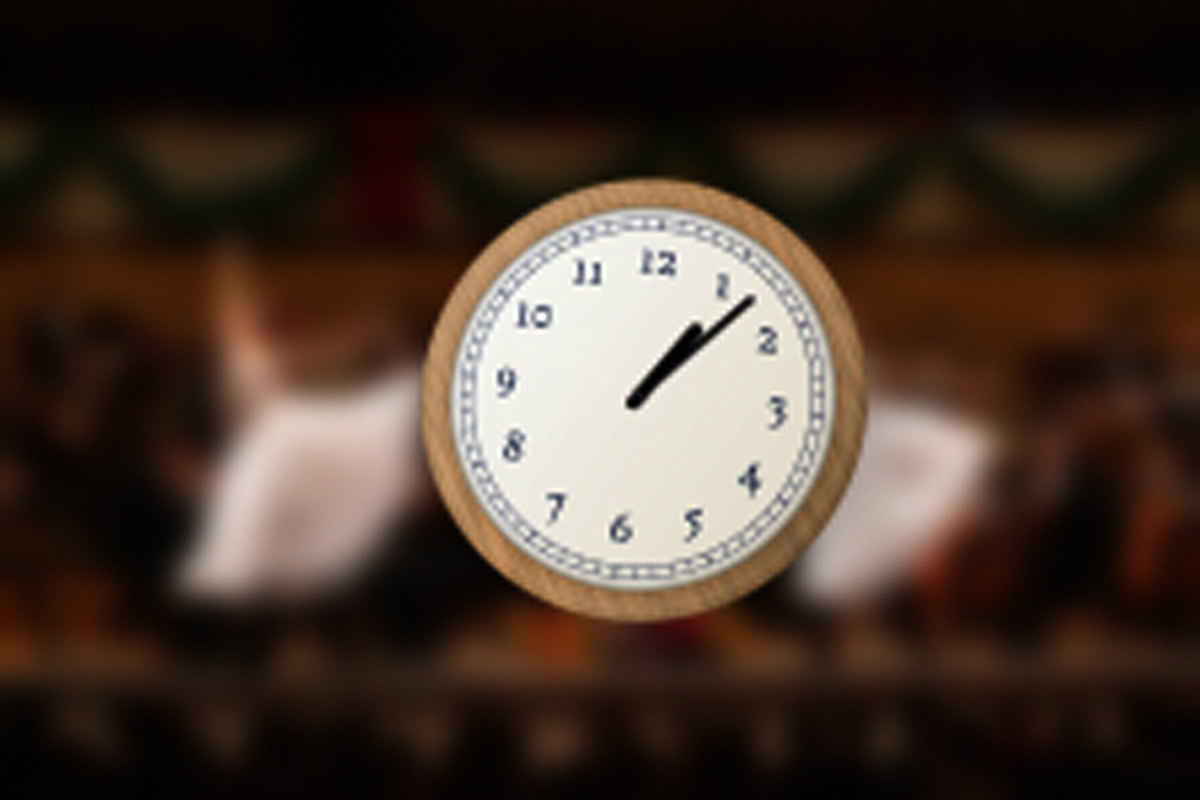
**1:07**
